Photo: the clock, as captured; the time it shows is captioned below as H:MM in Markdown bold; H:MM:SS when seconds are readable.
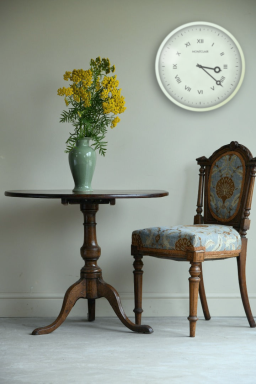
**3:22**
